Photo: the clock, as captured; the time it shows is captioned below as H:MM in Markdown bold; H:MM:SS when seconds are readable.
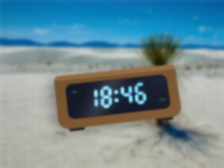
**18:46**
